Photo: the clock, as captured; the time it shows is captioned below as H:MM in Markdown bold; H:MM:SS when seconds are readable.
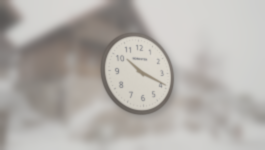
**10:19**
